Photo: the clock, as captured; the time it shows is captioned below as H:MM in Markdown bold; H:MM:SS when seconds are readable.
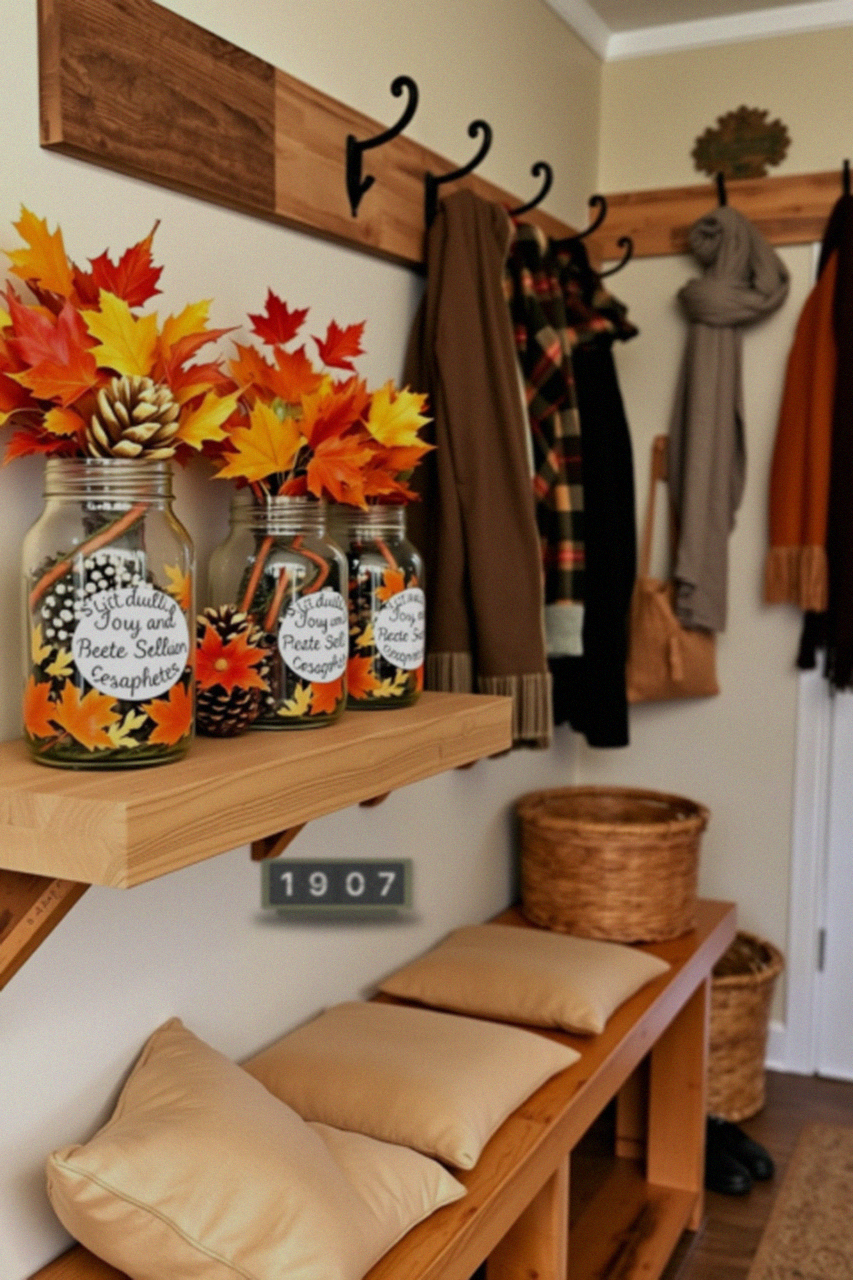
**19:07**
